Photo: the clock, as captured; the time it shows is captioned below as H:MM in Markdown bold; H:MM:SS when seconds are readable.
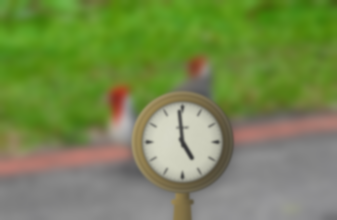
**4:59**
